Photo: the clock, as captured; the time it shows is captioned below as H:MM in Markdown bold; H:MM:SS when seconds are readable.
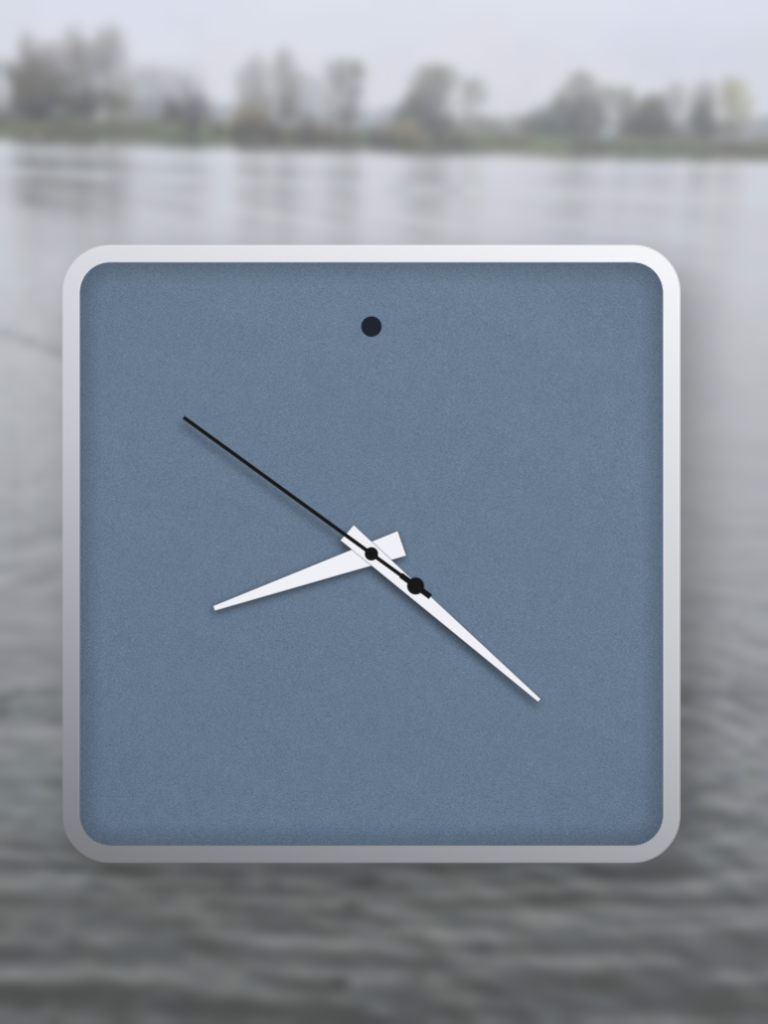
**8:21:51**
